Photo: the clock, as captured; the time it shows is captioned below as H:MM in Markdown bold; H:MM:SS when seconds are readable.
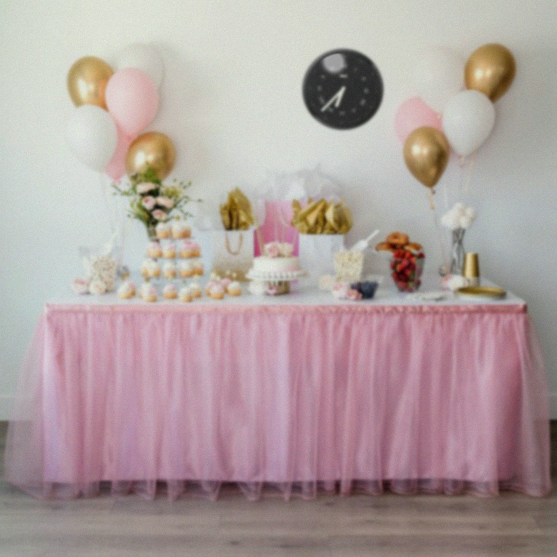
**6:37**
